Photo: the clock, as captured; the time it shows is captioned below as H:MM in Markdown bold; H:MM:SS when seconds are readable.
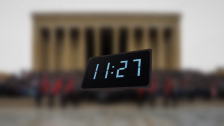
**11:27**
